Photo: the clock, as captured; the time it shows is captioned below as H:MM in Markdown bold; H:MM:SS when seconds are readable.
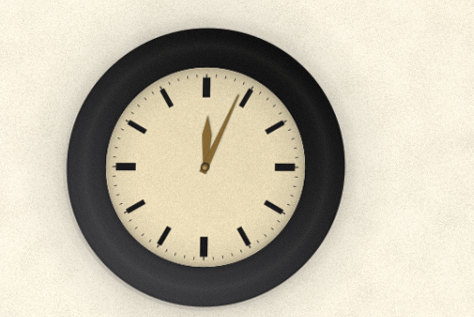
**12:04**
